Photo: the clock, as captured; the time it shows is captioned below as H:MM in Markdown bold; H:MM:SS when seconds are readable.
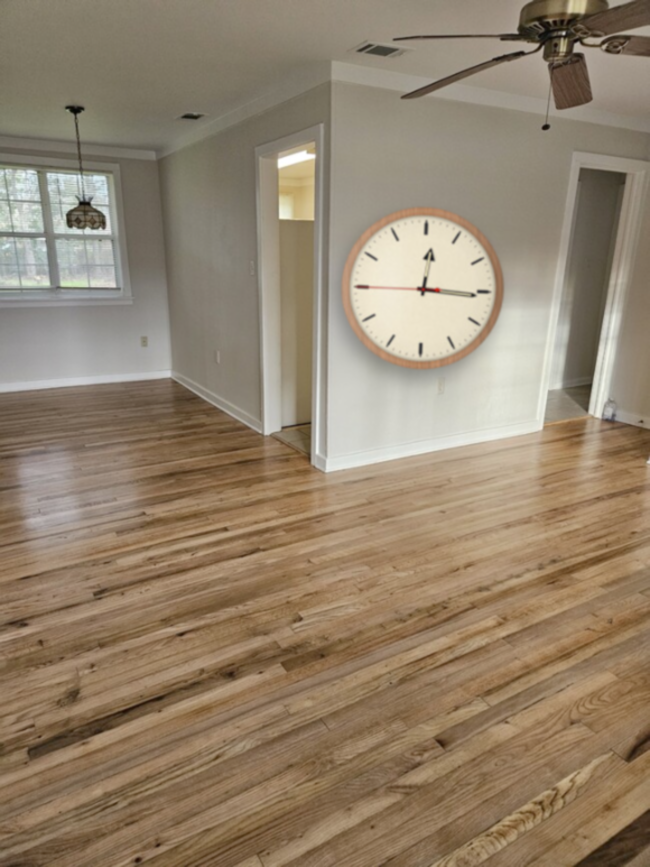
**12:15:45**
